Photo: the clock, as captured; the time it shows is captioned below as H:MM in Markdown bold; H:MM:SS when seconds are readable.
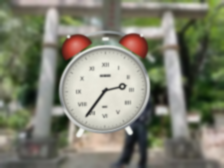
**2:36**
